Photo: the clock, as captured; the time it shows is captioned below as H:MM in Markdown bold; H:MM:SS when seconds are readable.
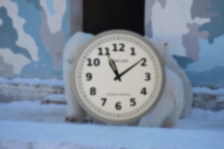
**11:09**
